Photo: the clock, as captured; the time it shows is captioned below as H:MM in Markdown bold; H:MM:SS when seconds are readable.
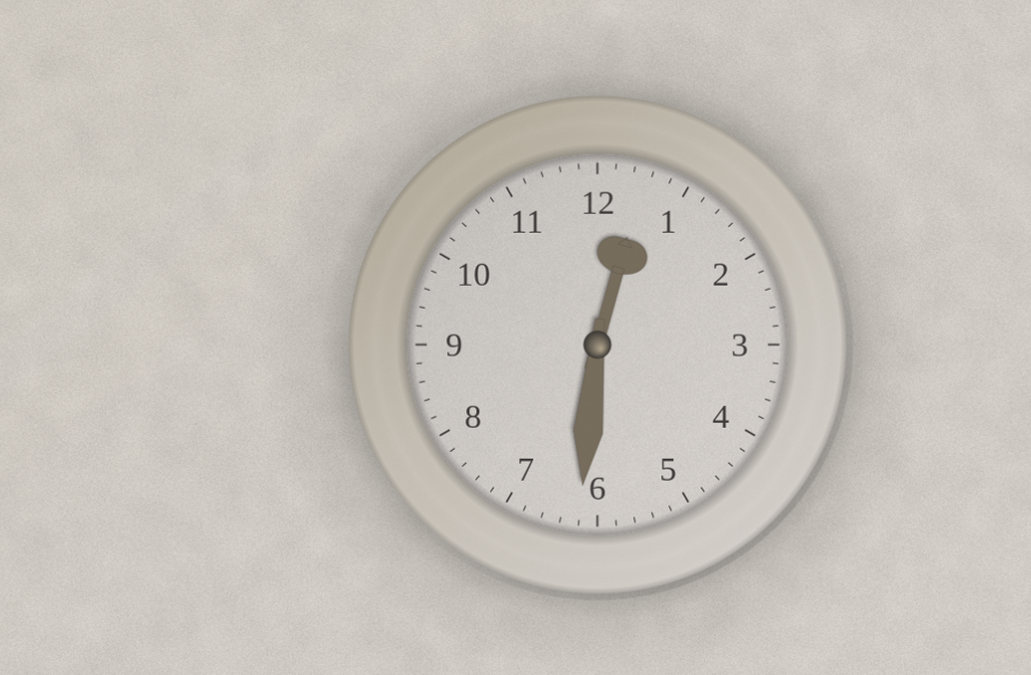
**12:31**
